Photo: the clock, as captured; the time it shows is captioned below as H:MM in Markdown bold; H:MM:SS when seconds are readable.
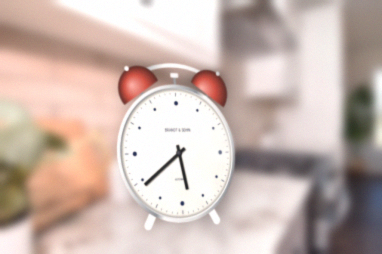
**5:39**
